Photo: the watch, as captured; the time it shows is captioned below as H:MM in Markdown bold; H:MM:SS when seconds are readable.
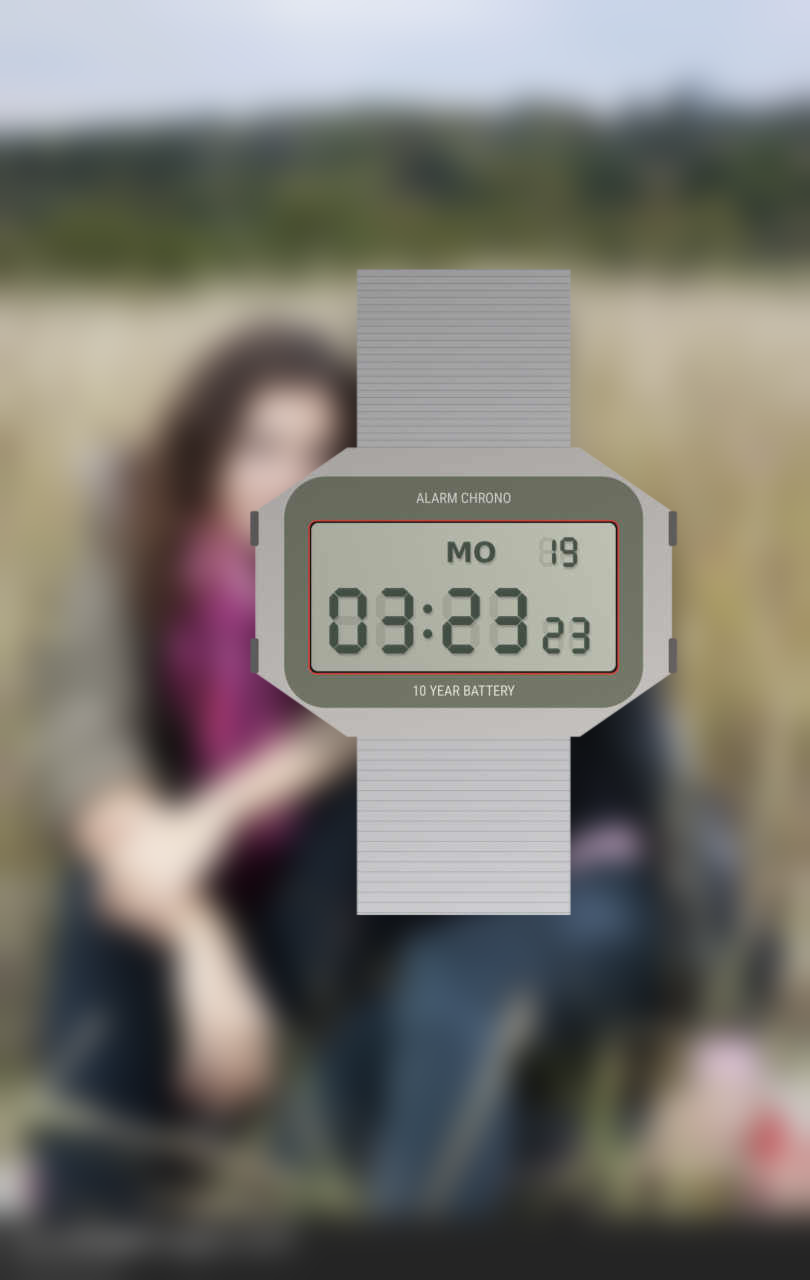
**3:23:23**
